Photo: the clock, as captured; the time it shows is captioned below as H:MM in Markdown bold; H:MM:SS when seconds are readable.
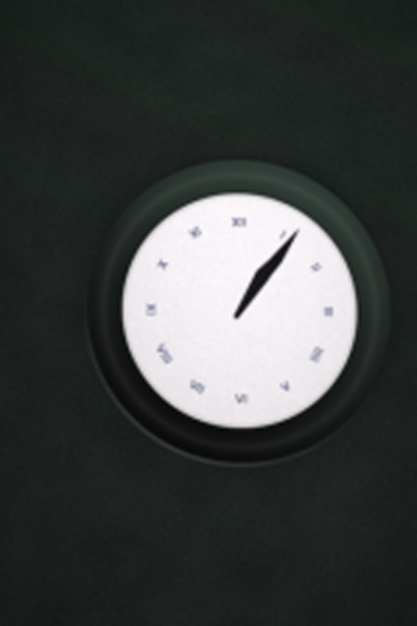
**1:06**
